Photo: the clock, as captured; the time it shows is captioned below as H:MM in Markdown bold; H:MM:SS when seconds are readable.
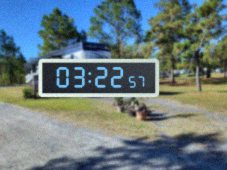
**3:22:57**
